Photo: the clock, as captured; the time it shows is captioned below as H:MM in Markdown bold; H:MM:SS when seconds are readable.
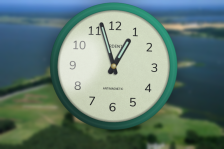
**12:57**
